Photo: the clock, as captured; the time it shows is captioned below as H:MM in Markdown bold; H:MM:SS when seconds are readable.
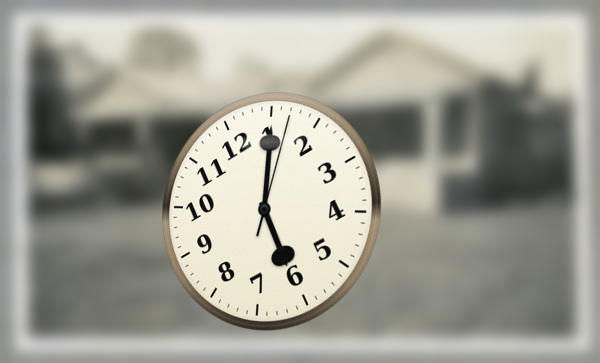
**6:05:07**
